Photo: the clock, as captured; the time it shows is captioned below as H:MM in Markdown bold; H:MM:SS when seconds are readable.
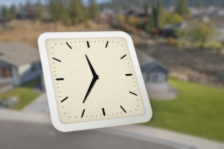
**11:36**
